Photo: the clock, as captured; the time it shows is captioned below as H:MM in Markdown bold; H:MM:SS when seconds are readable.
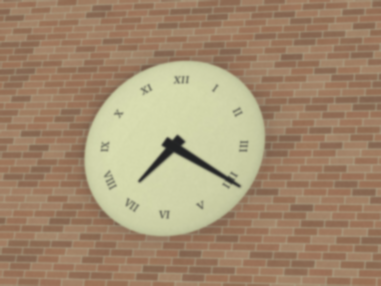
**7:20**
